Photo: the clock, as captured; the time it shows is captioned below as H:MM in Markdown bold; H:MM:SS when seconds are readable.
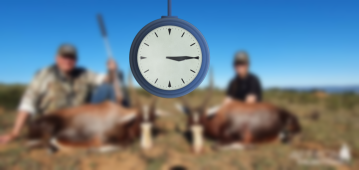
**3:15**
